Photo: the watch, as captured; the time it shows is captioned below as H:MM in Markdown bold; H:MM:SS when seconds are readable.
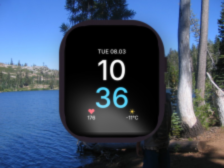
**10:36**
